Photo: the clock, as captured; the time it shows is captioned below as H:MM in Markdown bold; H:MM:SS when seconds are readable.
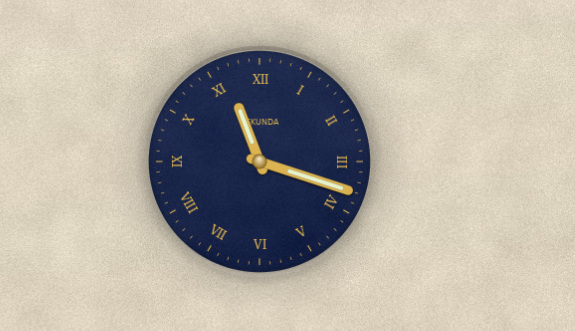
**11:18**
